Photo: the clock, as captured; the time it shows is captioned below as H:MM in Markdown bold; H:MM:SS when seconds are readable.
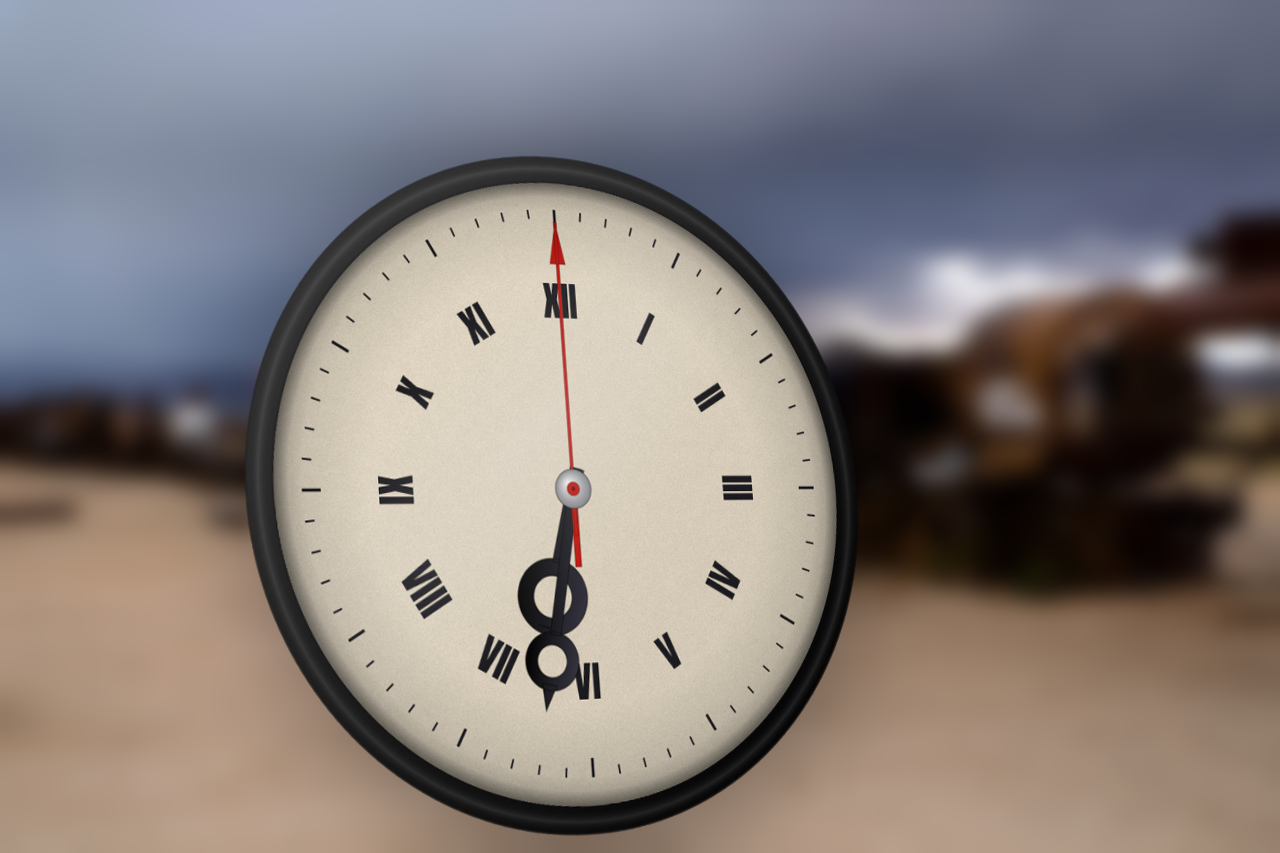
**6:32:00**
